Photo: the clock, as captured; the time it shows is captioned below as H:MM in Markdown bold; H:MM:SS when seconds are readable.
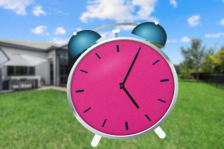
**5:05**
